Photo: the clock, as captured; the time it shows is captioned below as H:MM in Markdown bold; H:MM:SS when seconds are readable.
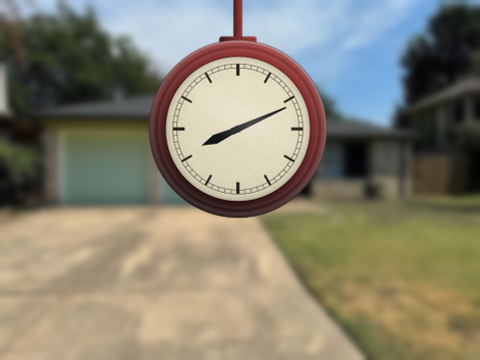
**8:11**
